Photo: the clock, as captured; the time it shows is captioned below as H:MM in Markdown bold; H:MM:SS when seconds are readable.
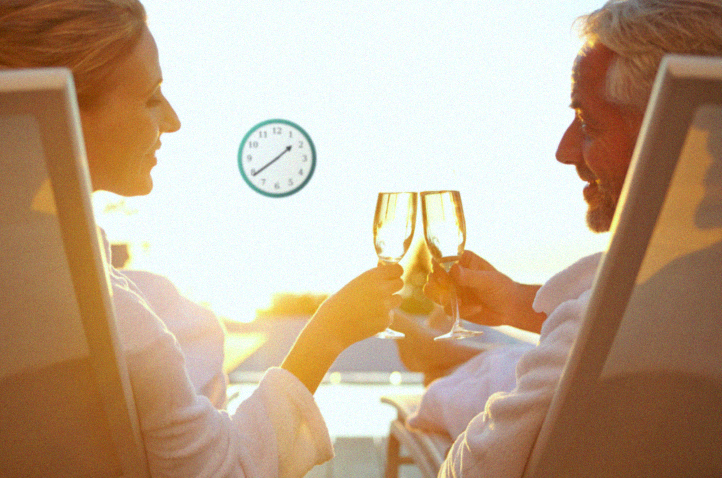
**1:39**
